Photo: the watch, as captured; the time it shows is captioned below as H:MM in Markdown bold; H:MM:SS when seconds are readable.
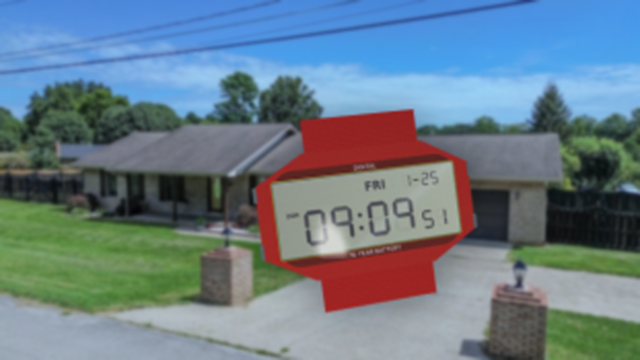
**9:09:51**
